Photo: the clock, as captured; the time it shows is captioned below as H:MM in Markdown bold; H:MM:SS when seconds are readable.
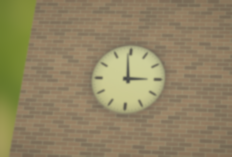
**2:59**
